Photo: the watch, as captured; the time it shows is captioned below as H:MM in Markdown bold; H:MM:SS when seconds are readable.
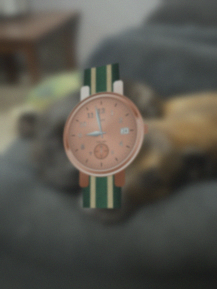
**8:58**
